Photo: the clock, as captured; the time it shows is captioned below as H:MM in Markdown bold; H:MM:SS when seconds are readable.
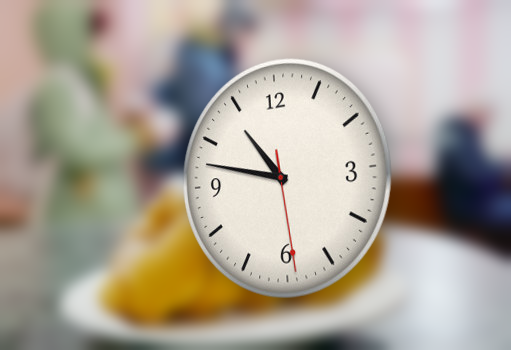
**10:47:29**
